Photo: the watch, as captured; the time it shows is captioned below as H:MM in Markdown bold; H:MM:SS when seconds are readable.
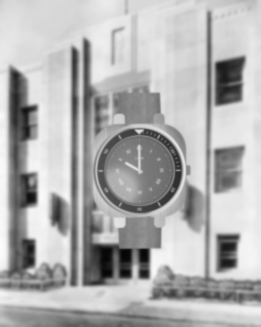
**10:00**
